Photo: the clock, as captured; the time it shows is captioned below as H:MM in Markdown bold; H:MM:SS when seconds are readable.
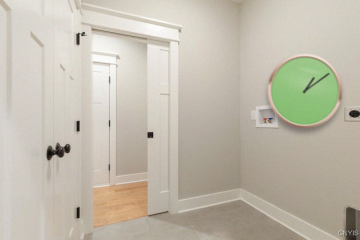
**1:09**
